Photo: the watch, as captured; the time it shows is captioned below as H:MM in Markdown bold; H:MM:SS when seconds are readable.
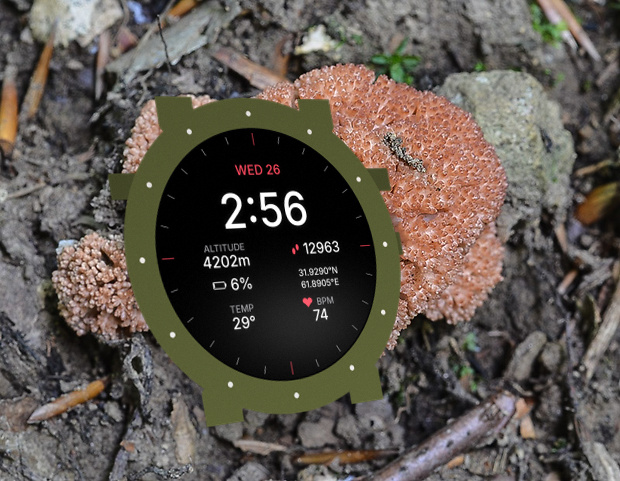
**2:56**
